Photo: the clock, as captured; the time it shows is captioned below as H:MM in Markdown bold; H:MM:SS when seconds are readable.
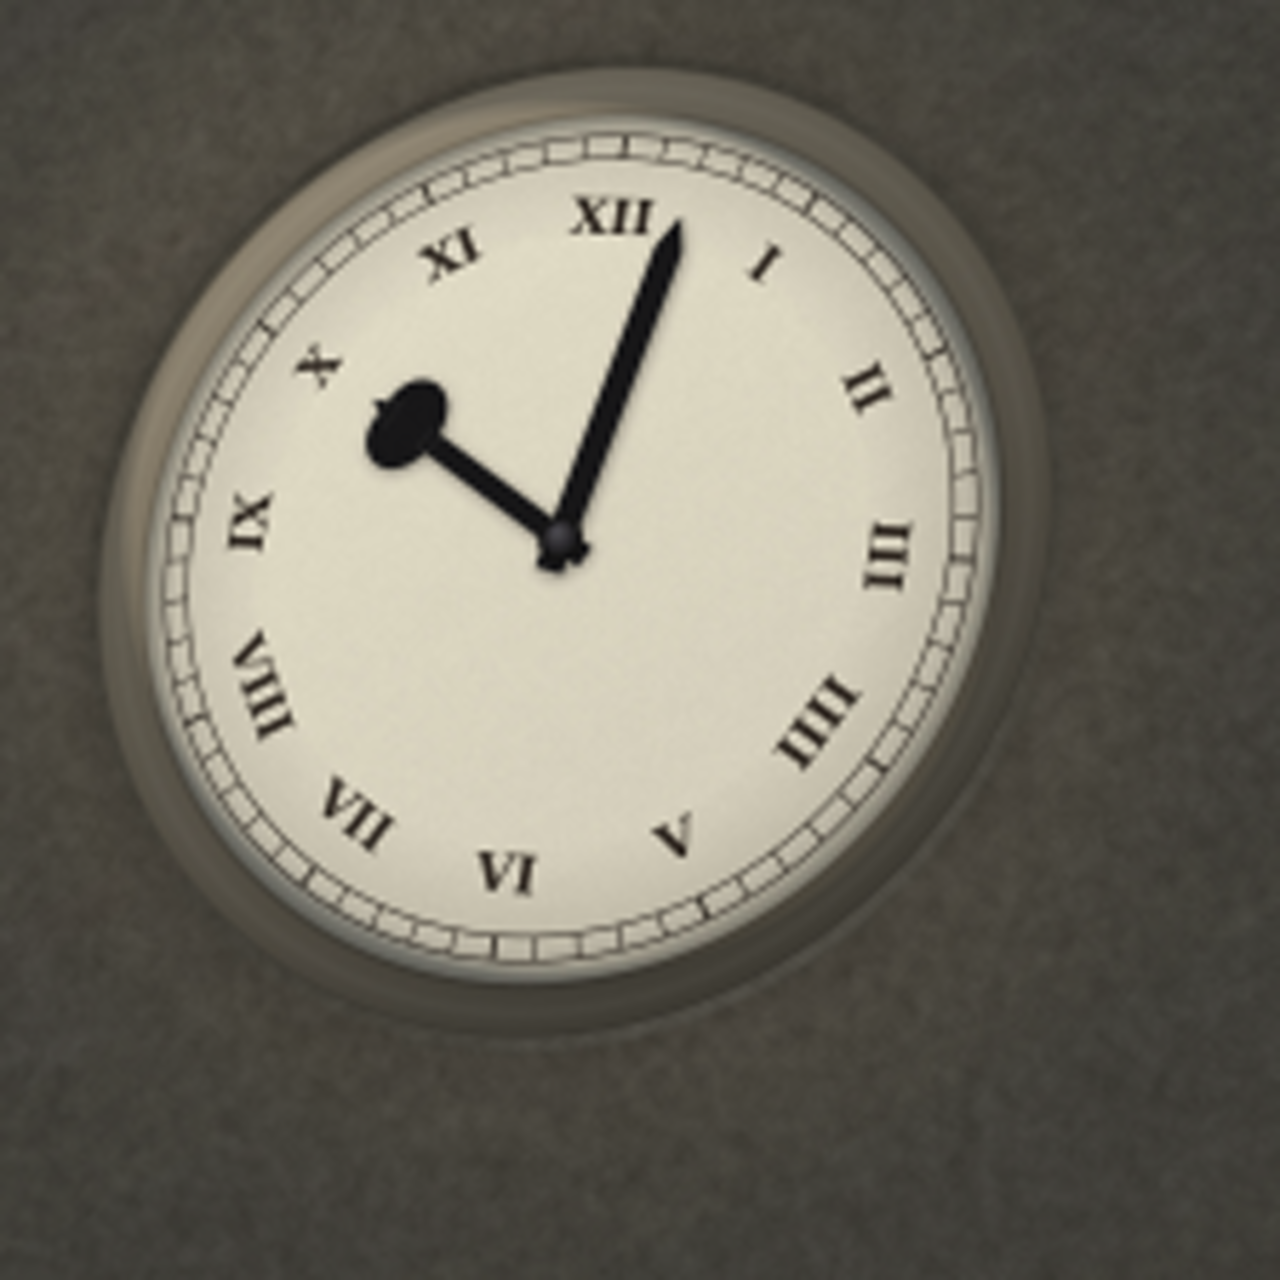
**10:02**
